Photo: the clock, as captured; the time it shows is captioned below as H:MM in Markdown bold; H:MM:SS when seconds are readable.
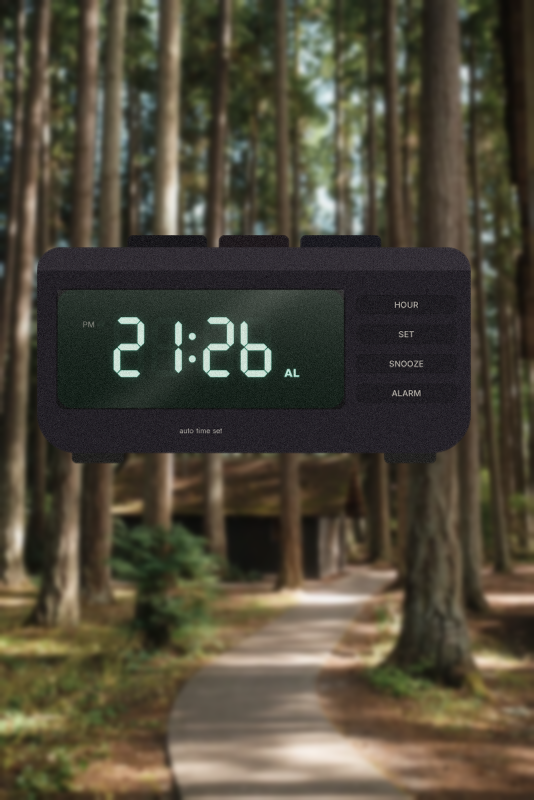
**21:26**
